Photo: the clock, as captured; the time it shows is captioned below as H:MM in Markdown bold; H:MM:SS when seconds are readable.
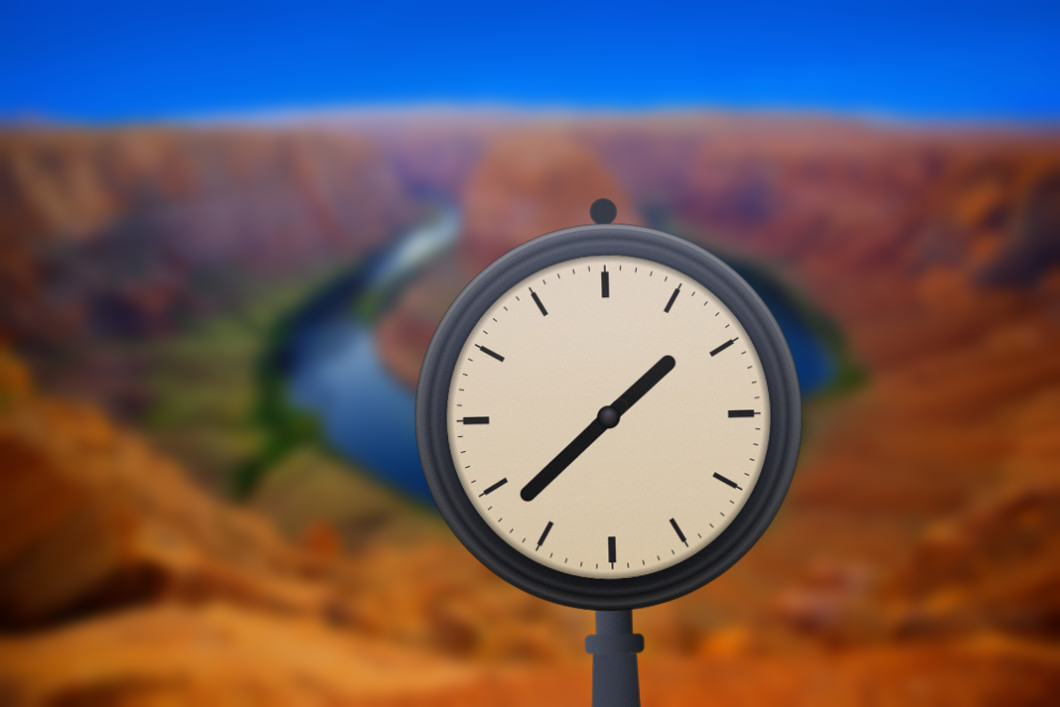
**1:38**
